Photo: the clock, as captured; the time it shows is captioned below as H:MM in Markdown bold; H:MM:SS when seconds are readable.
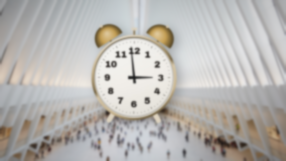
**2:59**
